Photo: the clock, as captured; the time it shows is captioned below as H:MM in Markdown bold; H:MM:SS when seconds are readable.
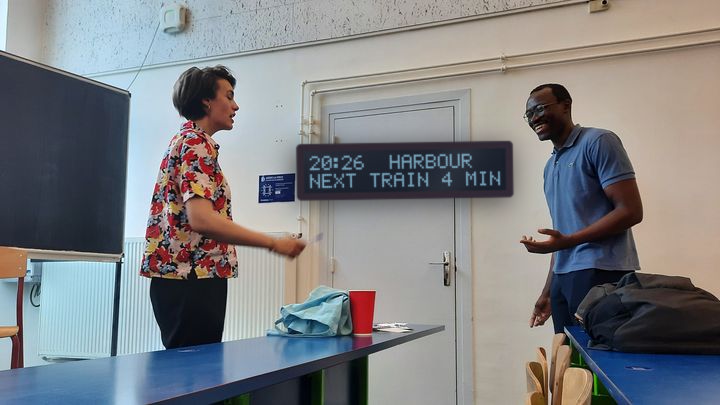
**20:26**
